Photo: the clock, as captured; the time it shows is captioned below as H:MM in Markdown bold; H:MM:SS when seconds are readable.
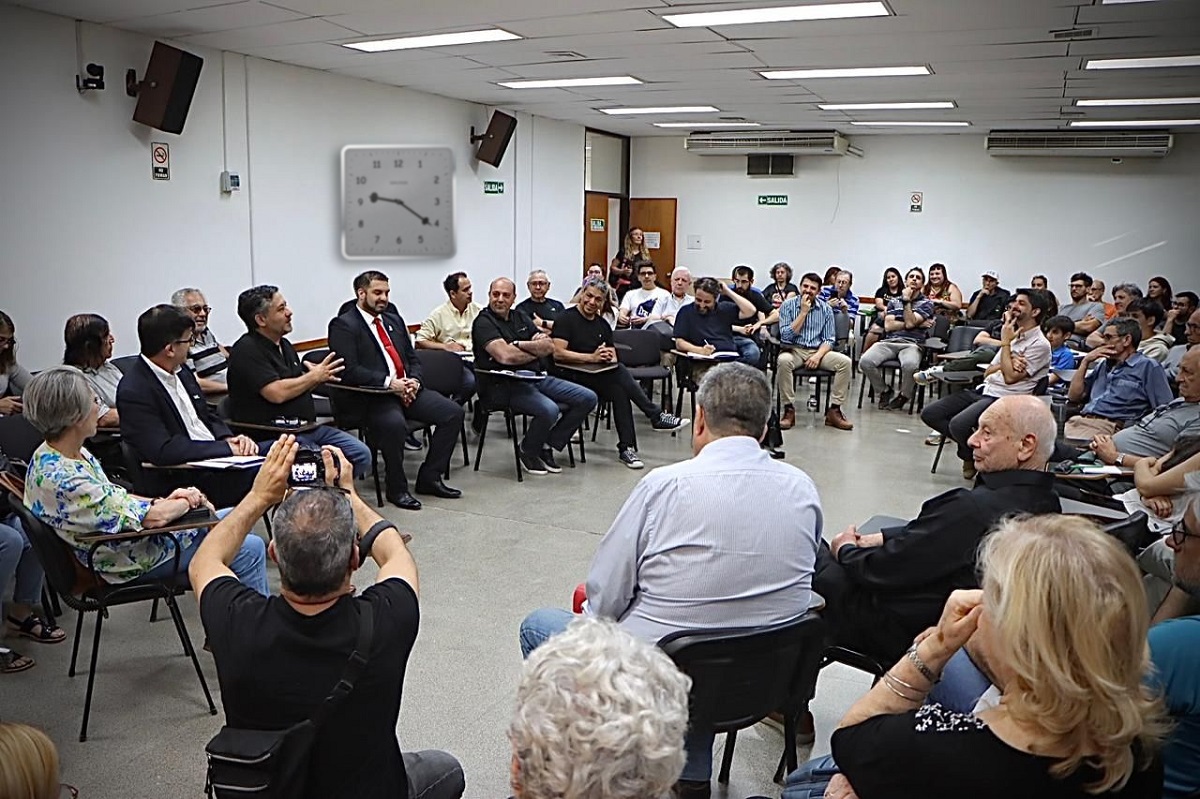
**9:21**
